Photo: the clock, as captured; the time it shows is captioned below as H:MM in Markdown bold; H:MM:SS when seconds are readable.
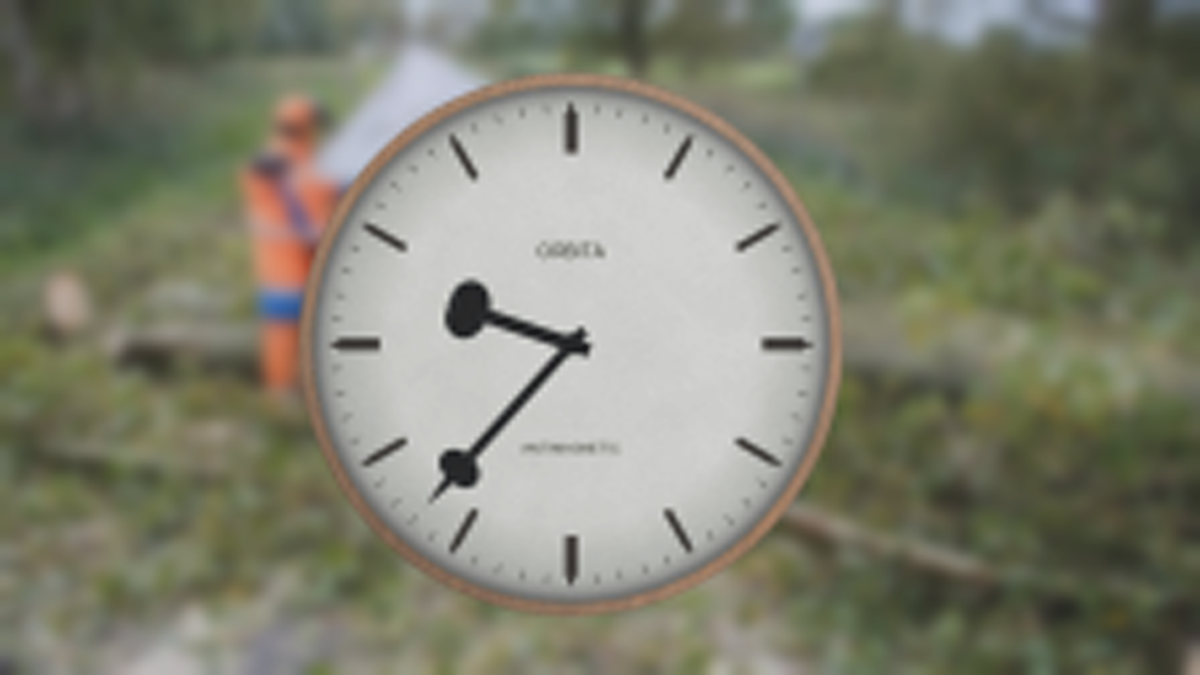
**9:37**
